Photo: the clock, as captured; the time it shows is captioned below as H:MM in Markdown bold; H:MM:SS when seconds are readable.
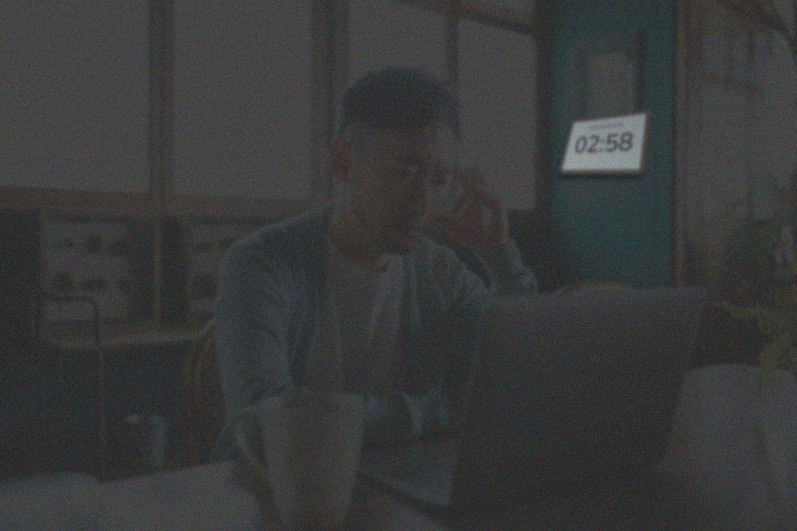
**2:58**
